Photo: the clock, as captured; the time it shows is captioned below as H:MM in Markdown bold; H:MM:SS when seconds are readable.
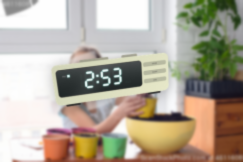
**2:53**
